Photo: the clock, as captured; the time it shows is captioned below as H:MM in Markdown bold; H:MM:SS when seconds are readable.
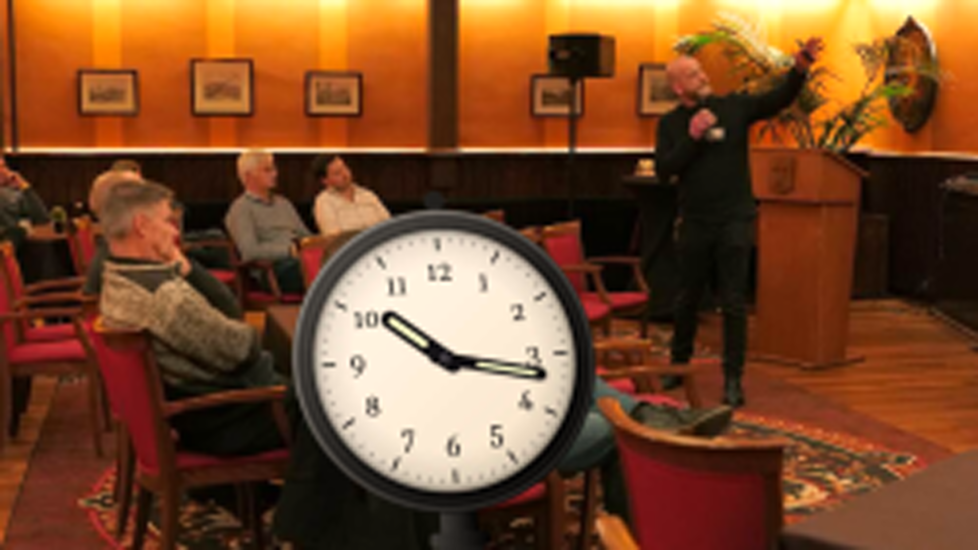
**10:17**
